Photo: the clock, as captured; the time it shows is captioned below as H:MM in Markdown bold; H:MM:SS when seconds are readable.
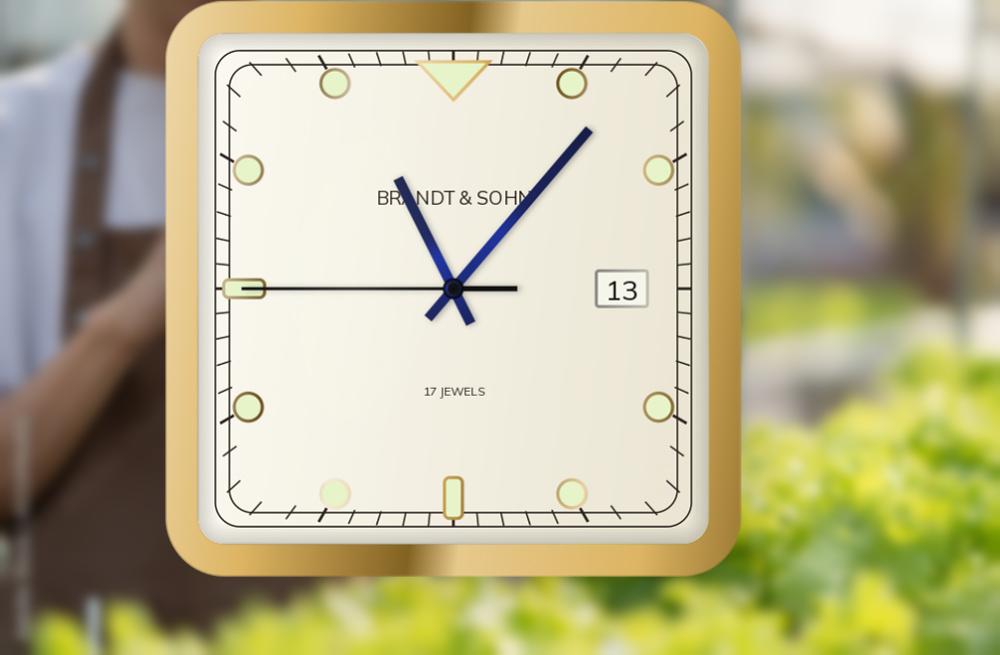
**11:06:45**
